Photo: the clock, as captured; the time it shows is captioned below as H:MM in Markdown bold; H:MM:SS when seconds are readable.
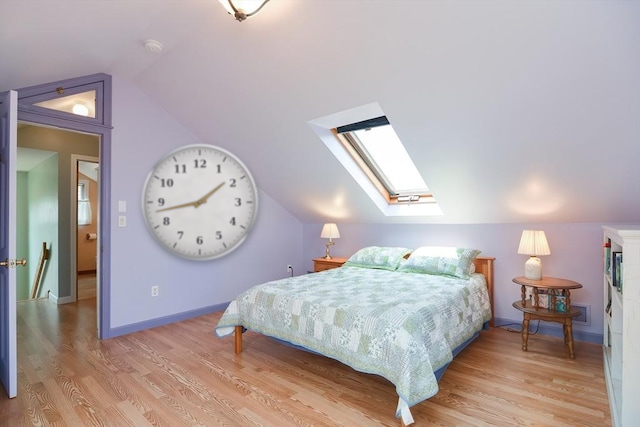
**1:43**
